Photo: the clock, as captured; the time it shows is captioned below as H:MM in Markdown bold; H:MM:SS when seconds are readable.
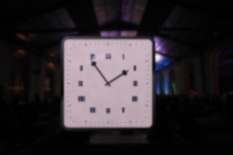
**1:54**
